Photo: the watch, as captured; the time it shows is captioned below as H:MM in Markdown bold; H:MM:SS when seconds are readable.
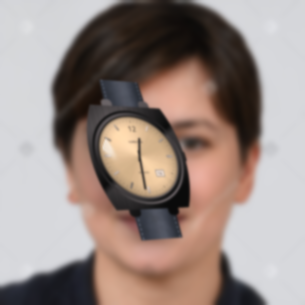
**12:31**
